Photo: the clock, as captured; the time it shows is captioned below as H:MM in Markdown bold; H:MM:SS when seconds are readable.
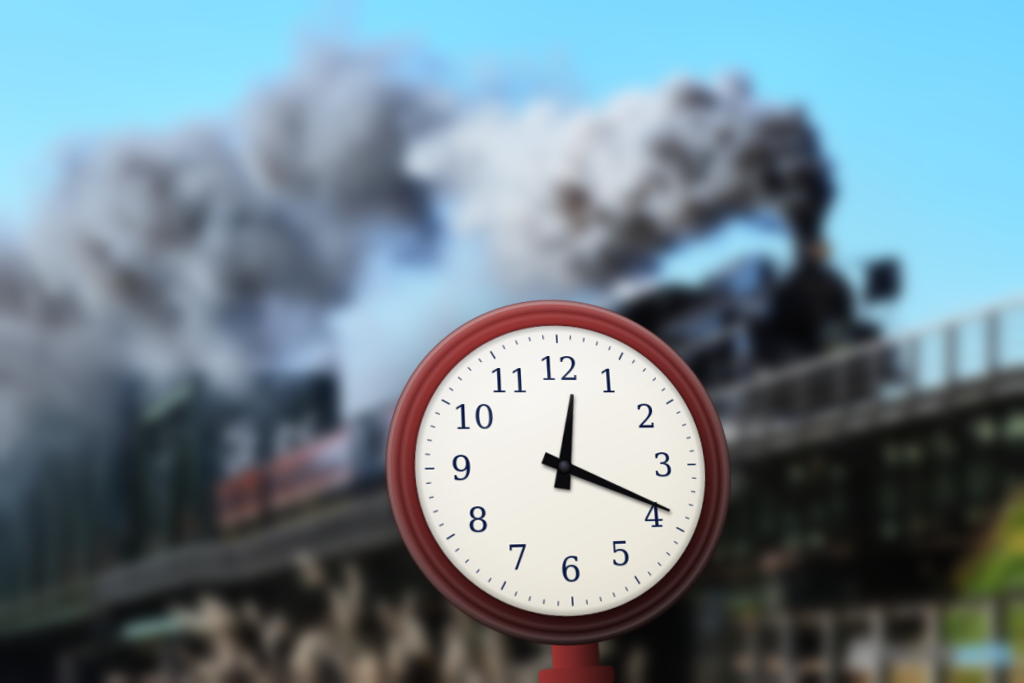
**12:19**
